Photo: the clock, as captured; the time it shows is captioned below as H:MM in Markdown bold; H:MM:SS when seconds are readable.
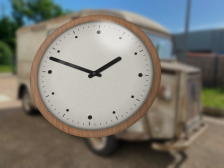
**1:48**
